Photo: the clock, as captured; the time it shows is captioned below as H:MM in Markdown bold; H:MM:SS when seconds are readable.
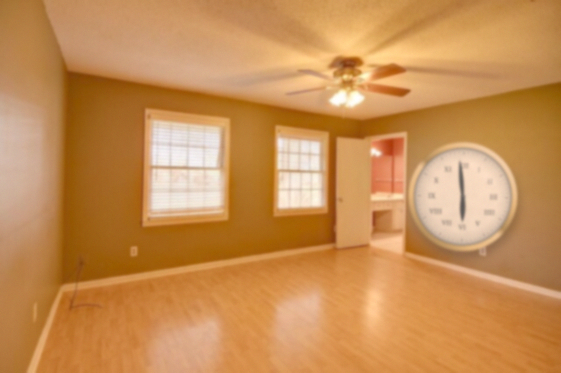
**5:59**
